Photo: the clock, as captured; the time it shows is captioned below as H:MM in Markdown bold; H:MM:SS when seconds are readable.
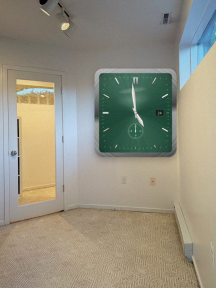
**4:59**
